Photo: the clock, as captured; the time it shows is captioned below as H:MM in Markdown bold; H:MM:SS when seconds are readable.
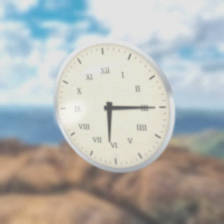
**6:15**
